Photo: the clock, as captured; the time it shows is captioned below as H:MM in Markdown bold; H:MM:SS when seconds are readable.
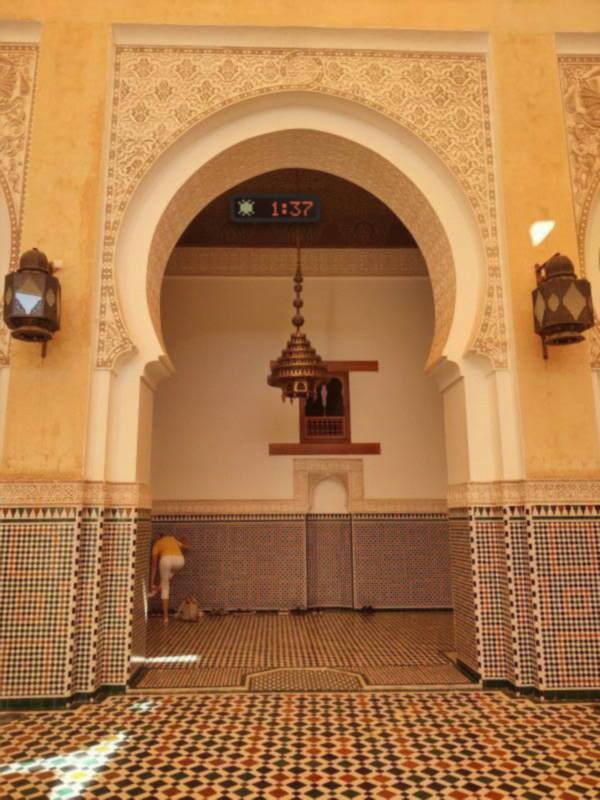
**1:37**
